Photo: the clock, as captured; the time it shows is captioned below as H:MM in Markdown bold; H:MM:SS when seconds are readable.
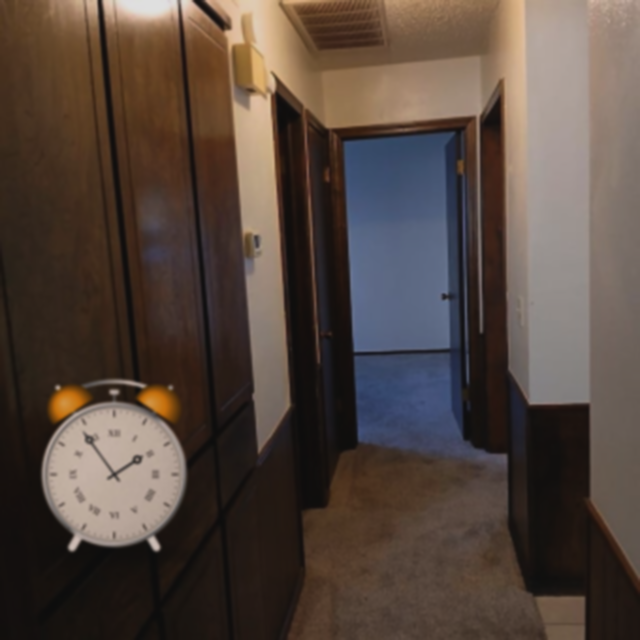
**1:54**
